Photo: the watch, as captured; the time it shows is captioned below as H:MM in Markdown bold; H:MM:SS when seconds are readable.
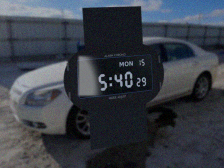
**5:40:29**
